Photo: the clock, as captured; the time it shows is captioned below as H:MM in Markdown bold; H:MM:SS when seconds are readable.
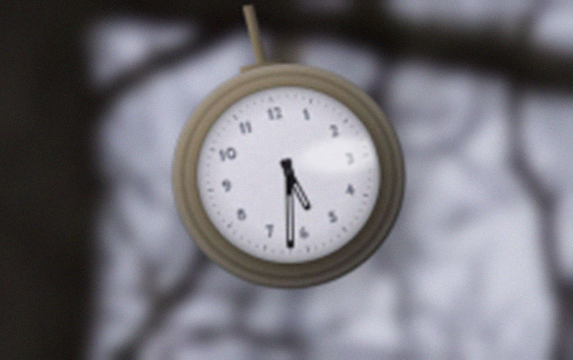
**5:32**
